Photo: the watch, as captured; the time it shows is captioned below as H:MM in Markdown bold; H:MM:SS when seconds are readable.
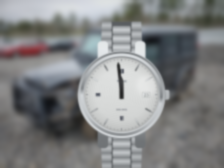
**11:59**
